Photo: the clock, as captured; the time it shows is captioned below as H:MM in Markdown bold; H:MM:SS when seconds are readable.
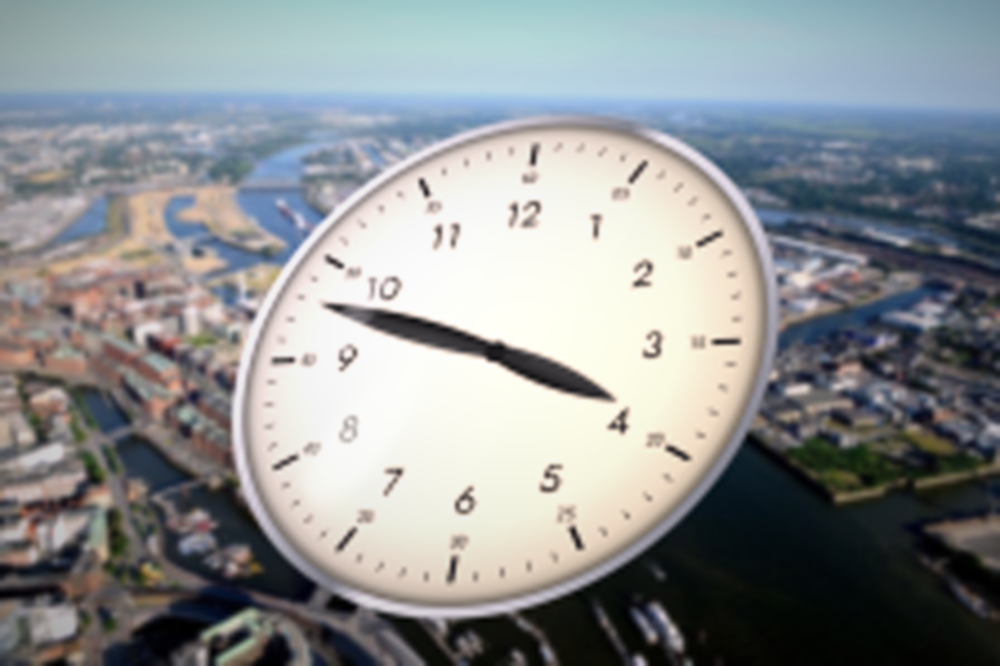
**3:48**
